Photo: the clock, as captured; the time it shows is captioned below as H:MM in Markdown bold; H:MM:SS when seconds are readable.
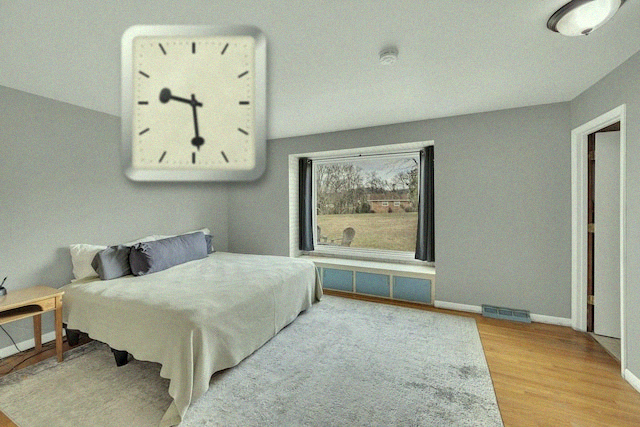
**9:29**
